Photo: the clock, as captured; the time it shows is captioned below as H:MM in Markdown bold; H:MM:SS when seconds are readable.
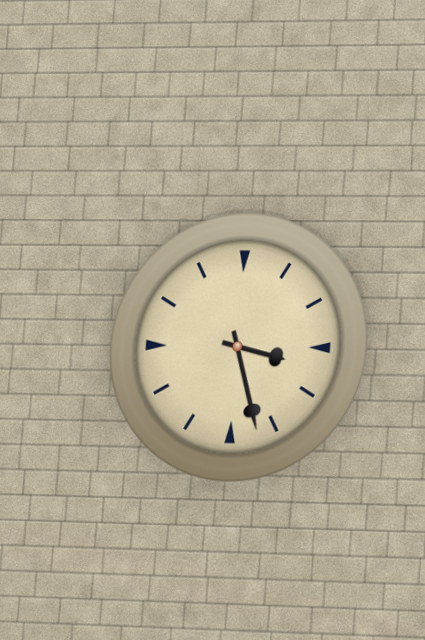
**3:27**
